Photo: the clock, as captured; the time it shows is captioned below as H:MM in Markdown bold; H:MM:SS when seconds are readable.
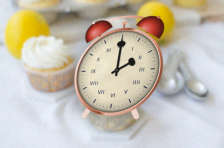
**2:00**
